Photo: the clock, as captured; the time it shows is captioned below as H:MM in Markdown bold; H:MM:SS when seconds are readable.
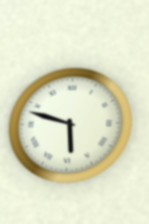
**5:48**
